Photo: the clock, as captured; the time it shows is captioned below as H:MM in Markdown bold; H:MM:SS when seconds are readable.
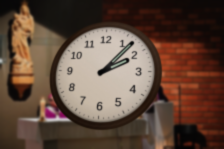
**2:07**
